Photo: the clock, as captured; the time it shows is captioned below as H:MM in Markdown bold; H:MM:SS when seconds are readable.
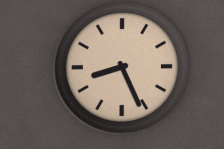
**8:26**
